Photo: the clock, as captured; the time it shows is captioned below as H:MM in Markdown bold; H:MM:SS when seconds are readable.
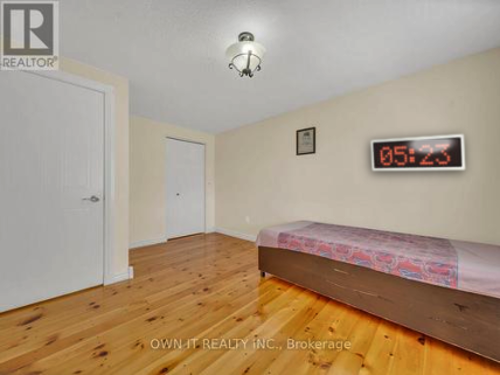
**5:23**
